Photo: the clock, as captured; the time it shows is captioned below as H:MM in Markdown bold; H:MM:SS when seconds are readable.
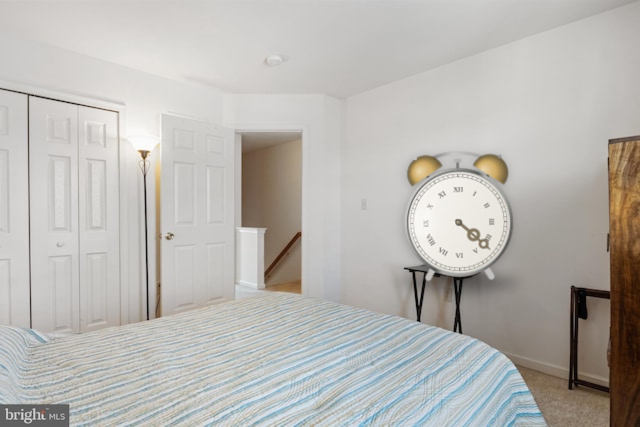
**4:22**
